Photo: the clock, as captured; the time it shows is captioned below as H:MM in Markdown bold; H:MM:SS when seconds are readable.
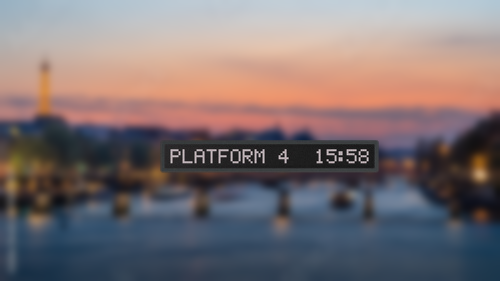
**15:58**
